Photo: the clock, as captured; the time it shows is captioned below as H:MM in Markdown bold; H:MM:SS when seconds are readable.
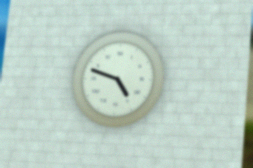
**4:48**
